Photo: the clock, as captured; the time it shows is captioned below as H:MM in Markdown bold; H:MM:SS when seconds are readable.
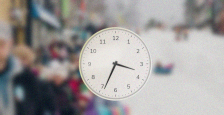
**3:34**
